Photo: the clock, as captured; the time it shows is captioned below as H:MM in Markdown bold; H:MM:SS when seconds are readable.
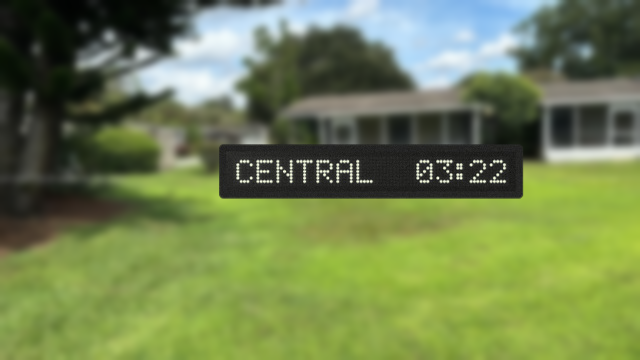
**3:22**
